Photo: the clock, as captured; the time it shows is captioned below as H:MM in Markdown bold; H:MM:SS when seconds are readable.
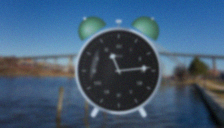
**11:14**
